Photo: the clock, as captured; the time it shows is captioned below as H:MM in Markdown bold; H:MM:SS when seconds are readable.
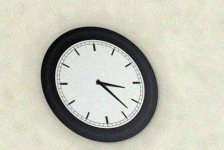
**3:23**
